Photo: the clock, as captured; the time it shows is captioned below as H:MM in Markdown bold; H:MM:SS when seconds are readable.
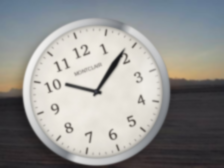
**10:09**
